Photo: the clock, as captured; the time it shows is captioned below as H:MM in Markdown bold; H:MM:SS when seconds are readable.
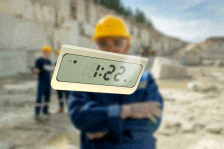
**1:22**
